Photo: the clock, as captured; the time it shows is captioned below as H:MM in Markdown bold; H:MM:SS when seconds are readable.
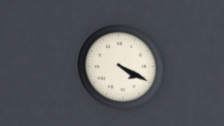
**4:20**
